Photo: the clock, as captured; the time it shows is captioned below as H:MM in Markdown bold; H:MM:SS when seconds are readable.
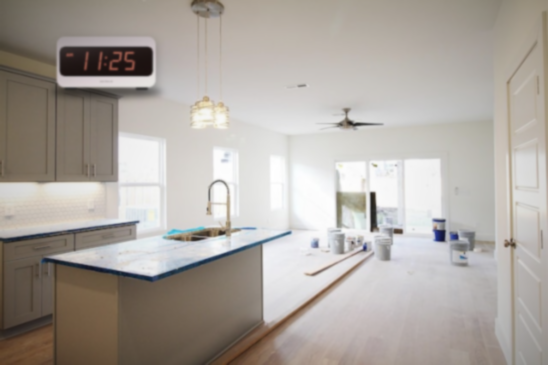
**11:25**
